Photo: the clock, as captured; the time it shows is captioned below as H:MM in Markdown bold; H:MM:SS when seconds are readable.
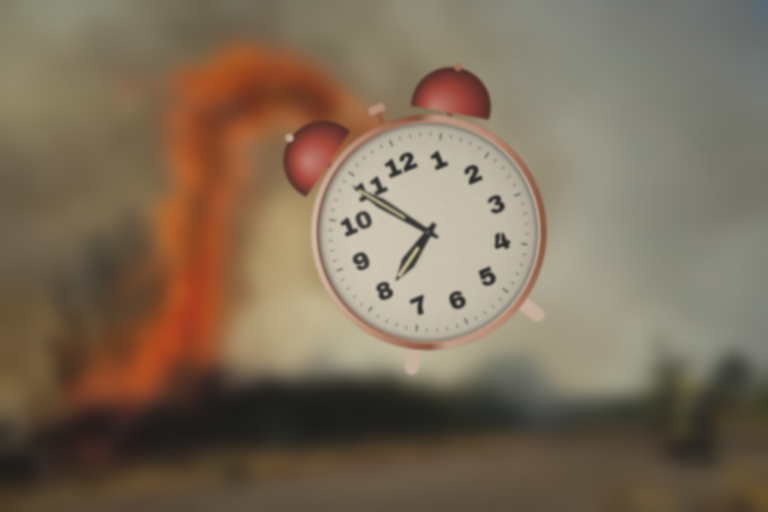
**7:54**
